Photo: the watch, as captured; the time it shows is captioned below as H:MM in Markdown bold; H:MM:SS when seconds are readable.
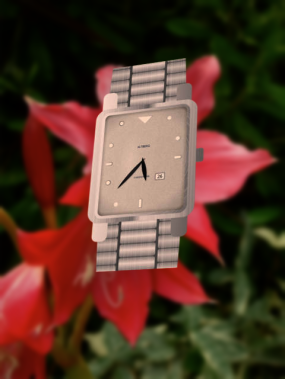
**5:37**
